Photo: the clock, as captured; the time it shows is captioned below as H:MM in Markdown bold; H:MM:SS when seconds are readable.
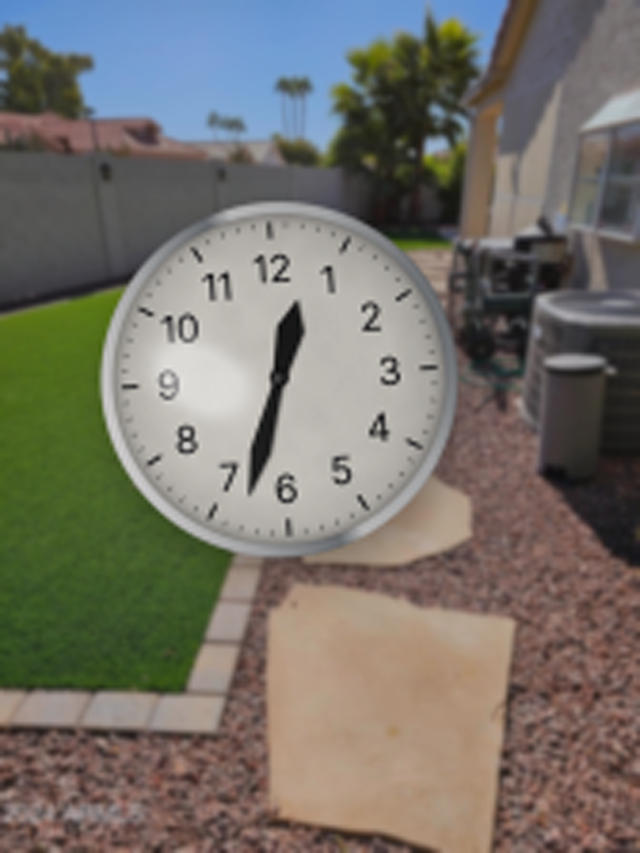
**12:33**
